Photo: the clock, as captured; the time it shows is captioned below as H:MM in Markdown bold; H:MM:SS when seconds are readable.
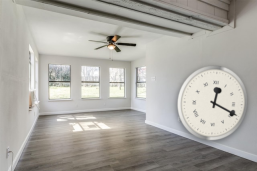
**12:19**
